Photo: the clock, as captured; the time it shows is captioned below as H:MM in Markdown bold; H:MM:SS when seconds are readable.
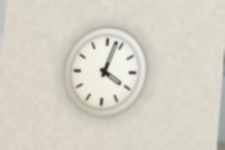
**4:03**
